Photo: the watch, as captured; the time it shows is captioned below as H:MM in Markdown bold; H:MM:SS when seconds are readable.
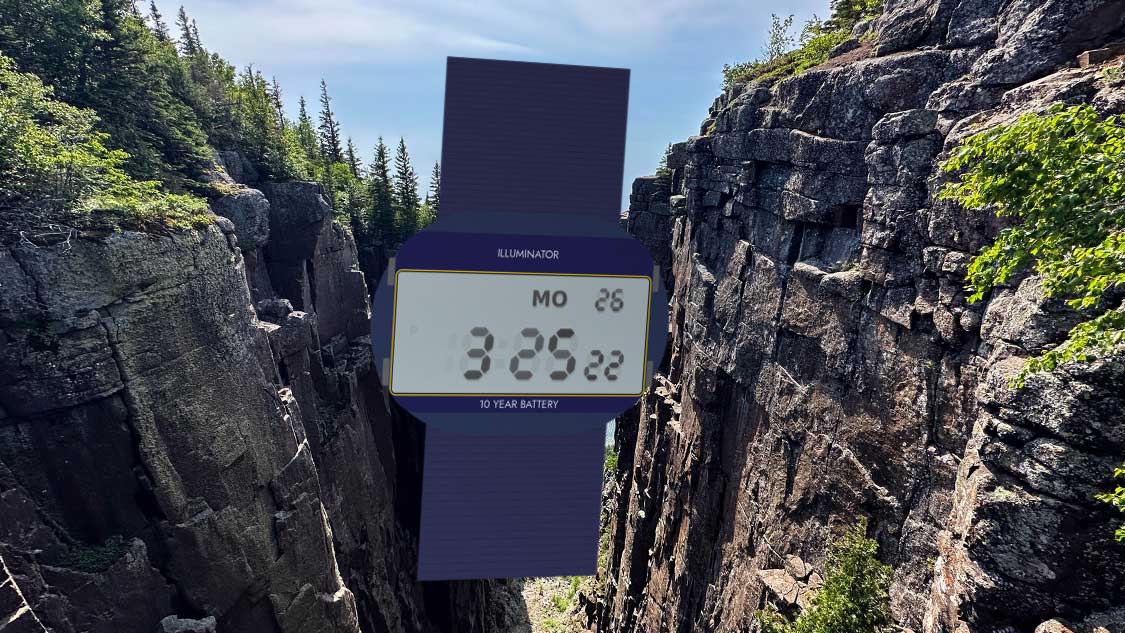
**3:25:22**
